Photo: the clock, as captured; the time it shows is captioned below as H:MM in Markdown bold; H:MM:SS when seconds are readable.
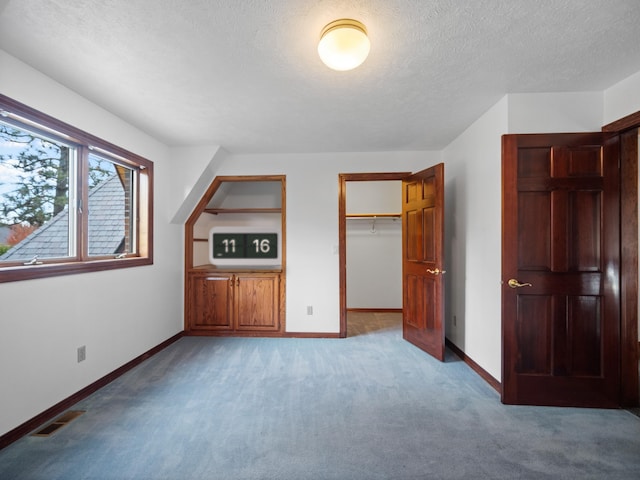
**11:16**
